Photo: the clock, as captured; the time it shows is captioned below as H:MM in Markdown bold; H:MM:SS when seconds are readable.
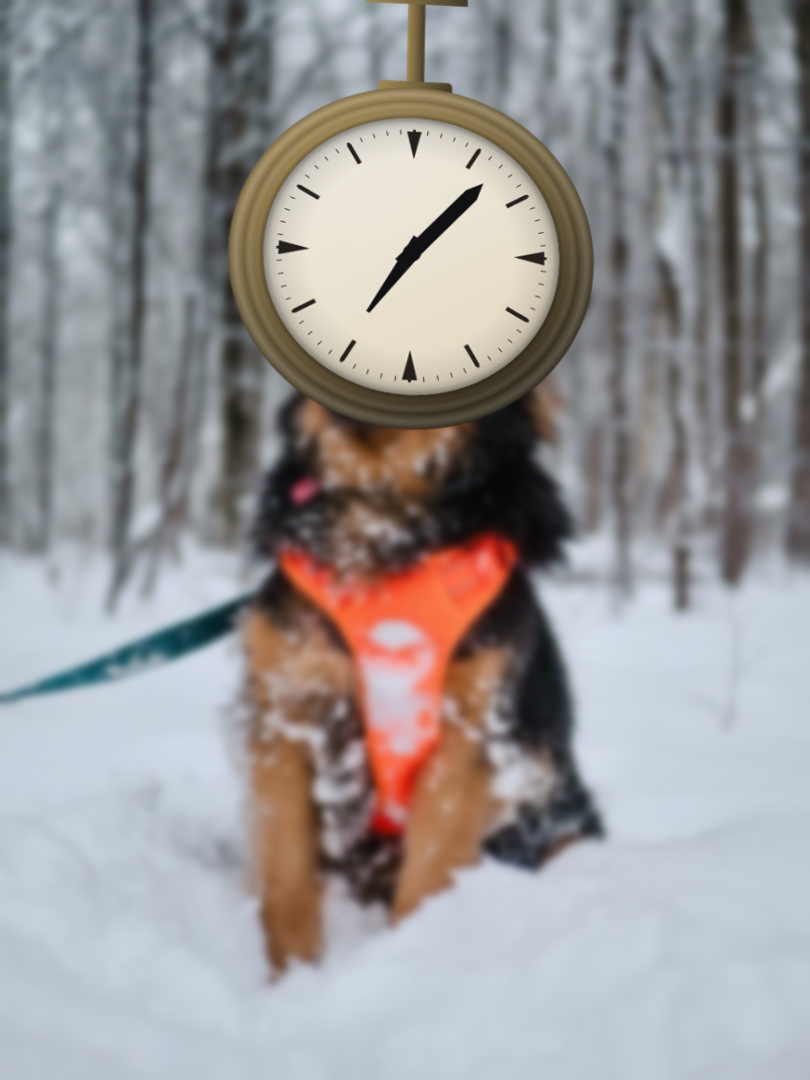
**7:07**
